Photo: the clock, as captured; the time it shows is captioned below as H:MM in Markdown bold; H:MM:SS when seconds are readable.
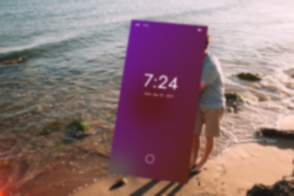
**7:24**
